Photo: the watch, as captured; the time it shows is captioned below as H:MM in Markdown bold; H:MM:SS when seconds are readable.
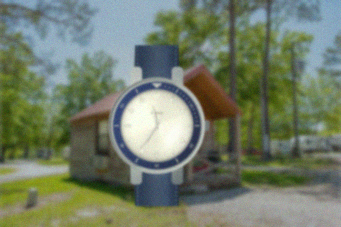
**11:36**
